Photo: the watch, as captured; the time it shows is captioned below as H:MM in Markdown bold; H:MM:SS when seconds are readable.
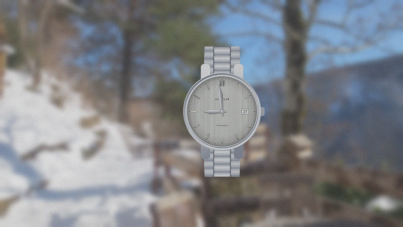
**8:59**
